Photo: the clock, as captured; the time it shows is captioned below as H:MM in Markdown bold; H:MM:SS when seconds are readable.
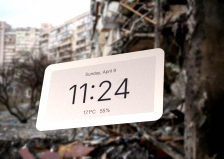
**11:24**
